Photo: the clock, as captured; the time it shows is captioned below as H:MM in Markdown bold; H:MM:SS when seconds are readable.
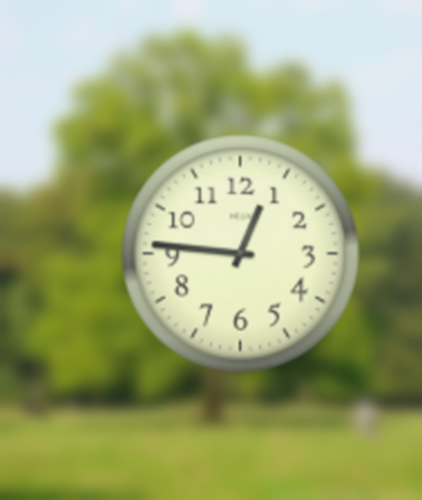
**12:46**
